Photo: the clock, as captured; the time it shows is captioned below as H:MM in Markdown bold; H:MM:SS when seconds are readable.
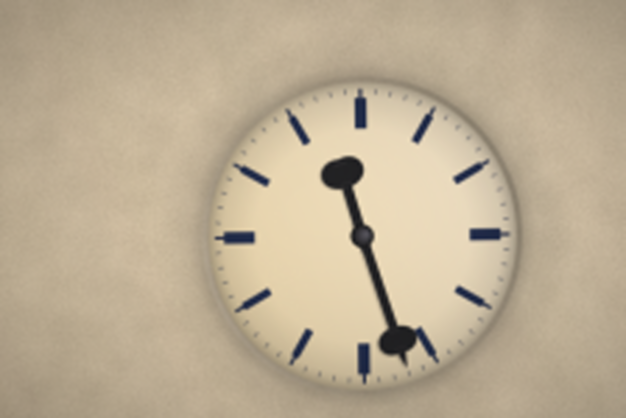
**11:27**
